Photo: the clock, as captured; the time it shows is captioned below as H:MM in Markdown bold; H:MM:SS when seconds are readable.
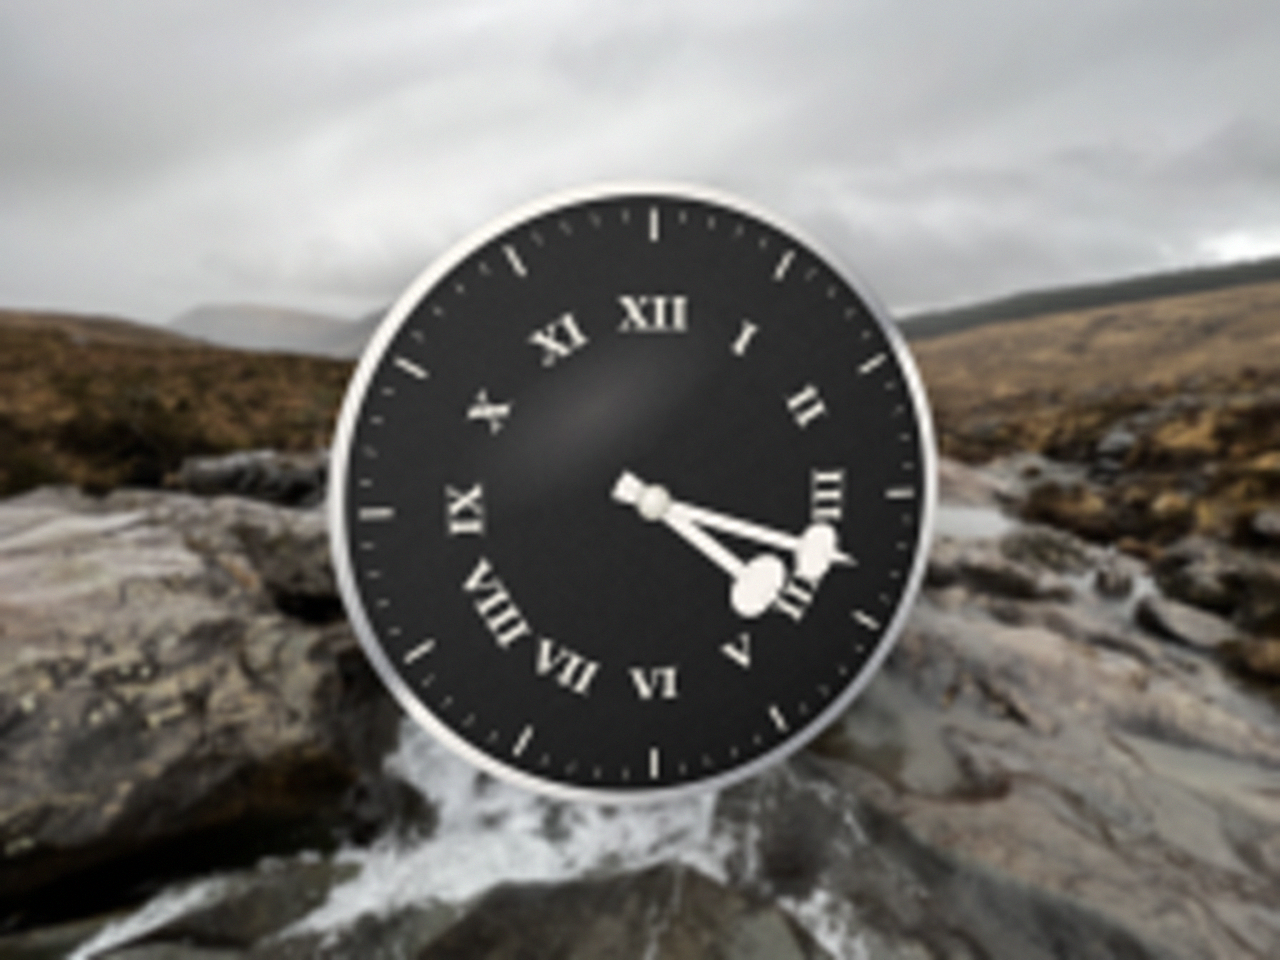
**4:18**
